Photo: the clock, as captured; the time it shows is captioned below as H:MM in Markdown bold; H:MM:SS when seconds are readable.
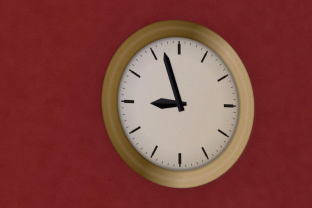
**8:57**
